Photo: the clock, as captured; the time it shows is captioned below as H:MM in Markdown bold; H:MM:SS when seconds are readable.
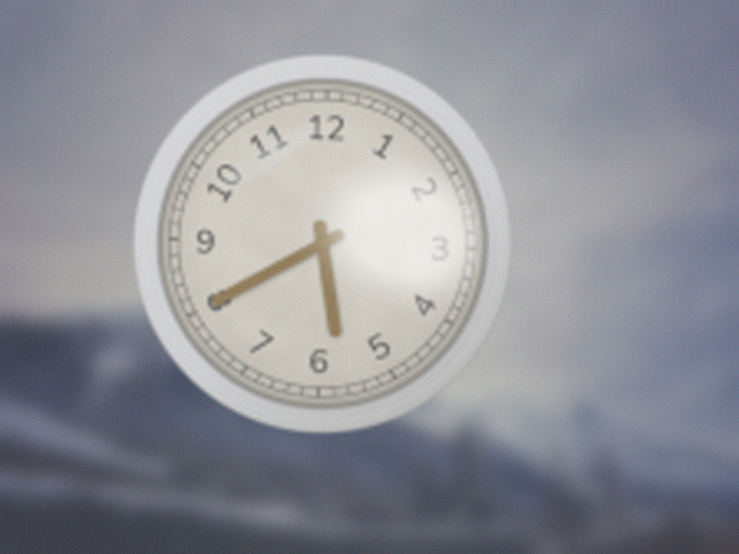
**5:40**
